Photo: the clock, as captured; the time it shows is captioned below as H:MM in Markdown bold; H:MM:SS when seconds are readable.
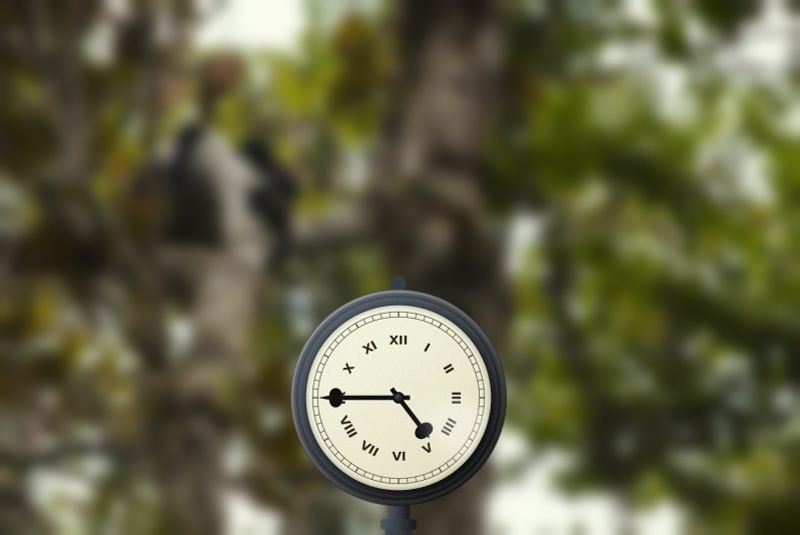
**4:45**
